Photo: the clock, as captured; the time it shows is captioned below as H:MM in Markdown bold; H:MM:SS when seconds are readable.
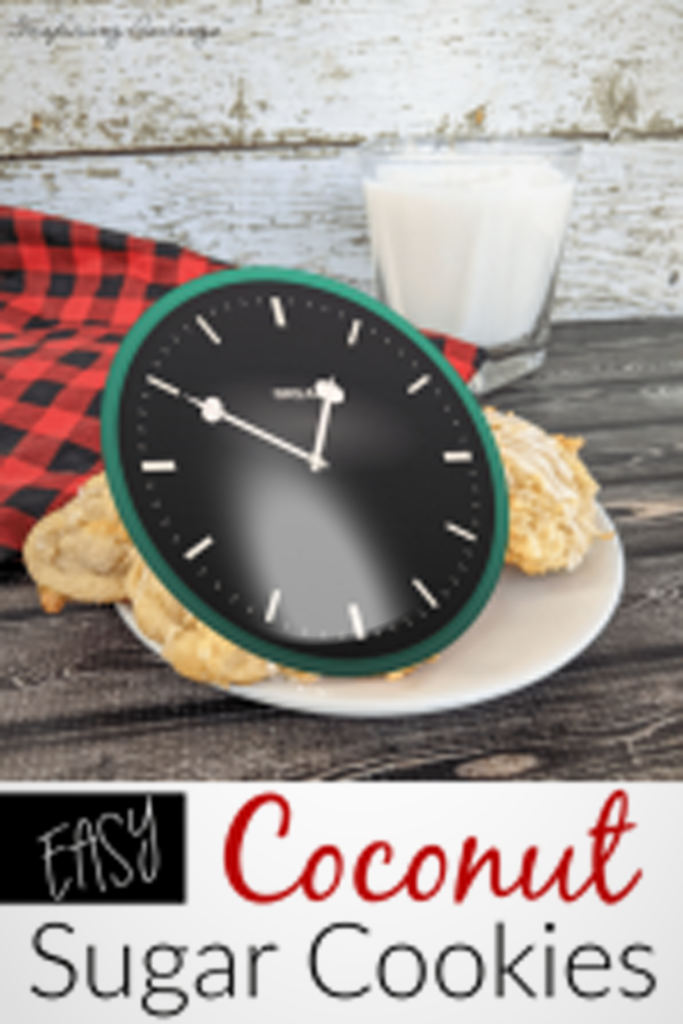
**12:50**
